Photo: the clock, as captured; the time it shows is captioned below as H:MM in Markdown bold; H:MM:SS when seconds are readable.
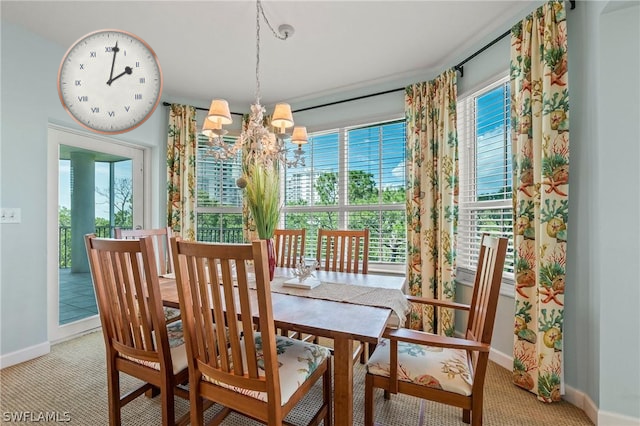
**2:02**
